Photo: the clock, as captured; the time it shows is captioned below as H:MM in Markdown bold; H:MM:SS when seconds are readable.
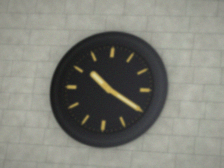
**10:20**
